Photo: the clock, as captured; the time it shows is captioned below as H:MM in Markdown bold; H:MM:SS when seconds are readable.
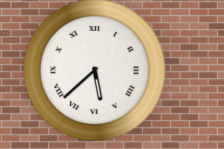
**5:38**
